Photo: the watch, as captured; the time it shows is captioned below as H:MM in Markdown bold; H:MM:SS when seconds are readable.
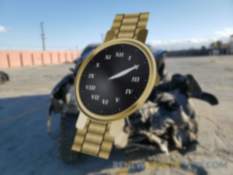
**2:10**
